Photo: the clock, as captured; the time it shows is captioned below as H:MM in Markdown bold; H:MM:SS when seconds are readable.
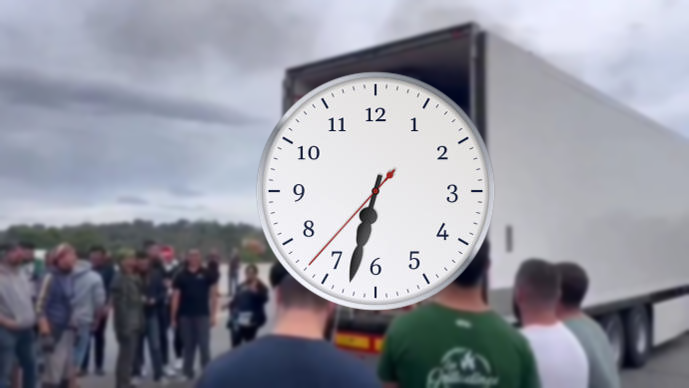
**6:32:37**
